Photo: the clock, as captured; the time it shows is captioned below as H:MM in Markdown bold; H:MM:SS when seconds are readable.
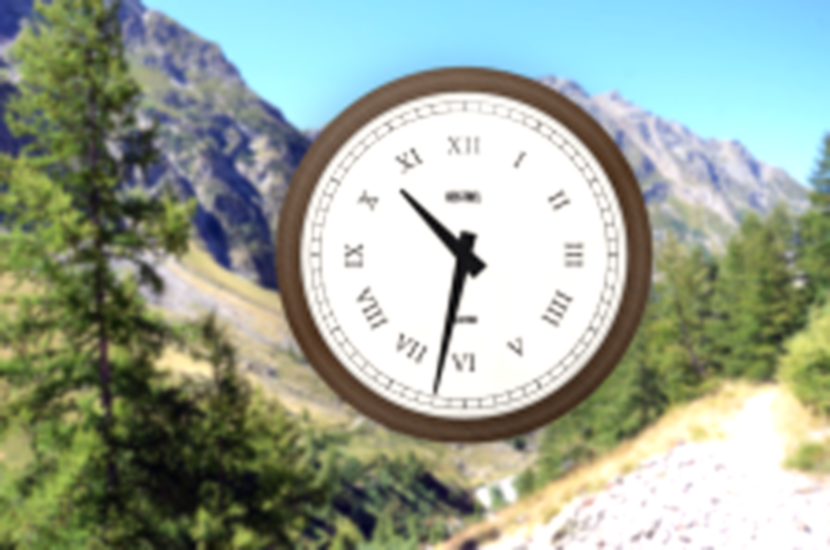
**10:32**
